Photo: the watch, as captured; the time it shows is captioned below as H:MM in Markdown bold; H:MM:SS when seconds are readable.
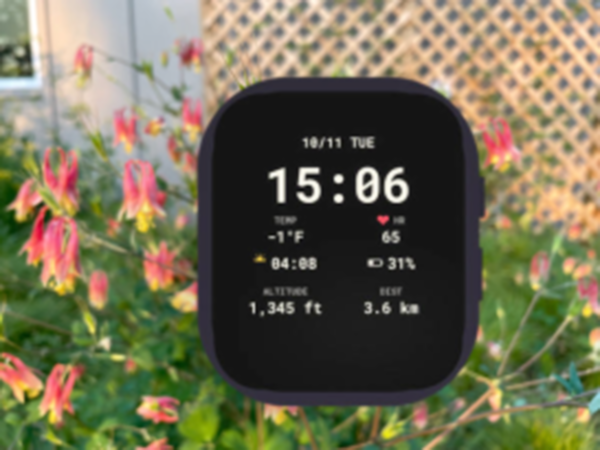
**15:06**
